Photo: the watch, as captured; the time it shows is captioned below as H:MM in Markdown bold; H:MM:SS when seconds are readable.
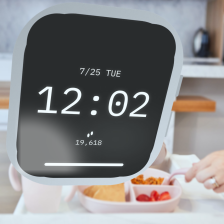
**12:02**
